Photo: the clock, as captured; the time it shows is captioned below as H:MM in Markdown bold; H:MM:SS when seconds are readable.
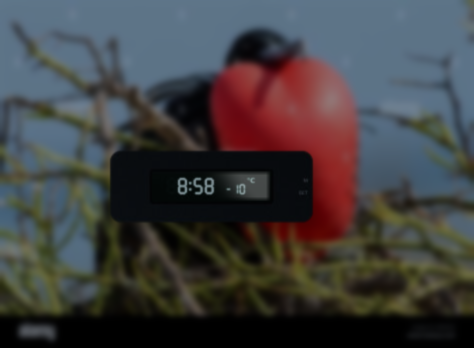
**8:58**
